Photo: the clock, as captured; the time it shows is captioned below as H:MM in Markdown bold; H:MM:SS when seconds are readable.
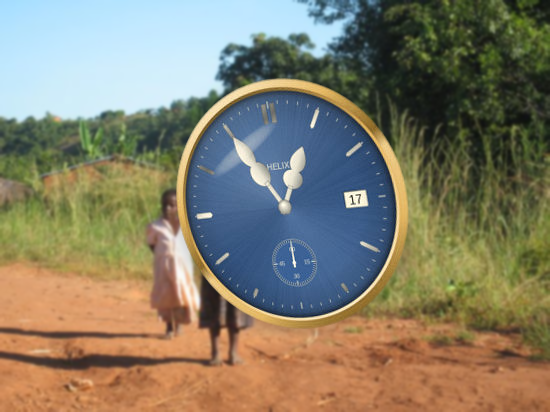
**12:55**
